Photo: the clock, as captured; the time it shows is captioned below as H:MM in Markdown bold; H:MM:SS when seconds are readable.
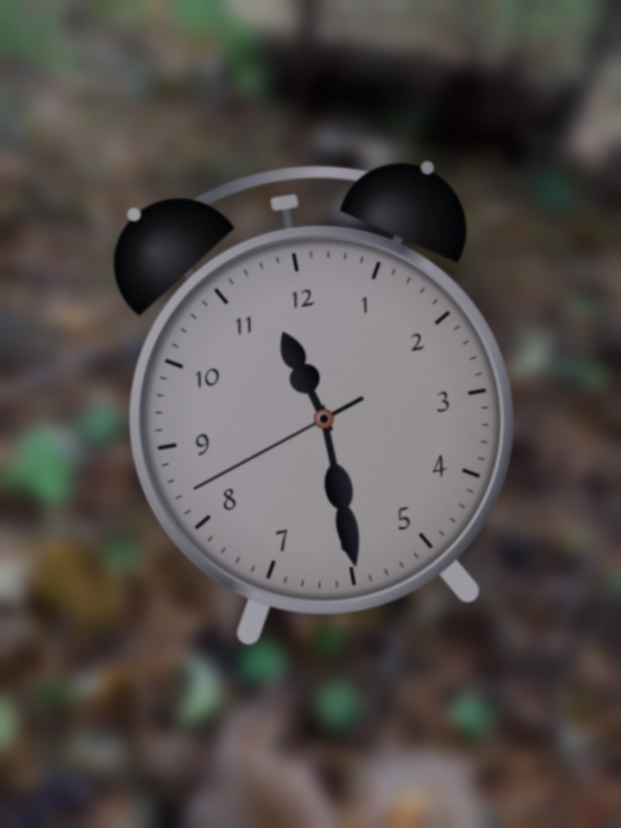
**11:29:42**
